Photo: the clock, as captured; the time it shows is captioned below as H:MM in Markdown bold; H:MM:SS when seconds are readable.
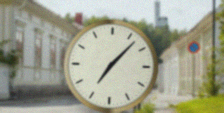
**7:07**
